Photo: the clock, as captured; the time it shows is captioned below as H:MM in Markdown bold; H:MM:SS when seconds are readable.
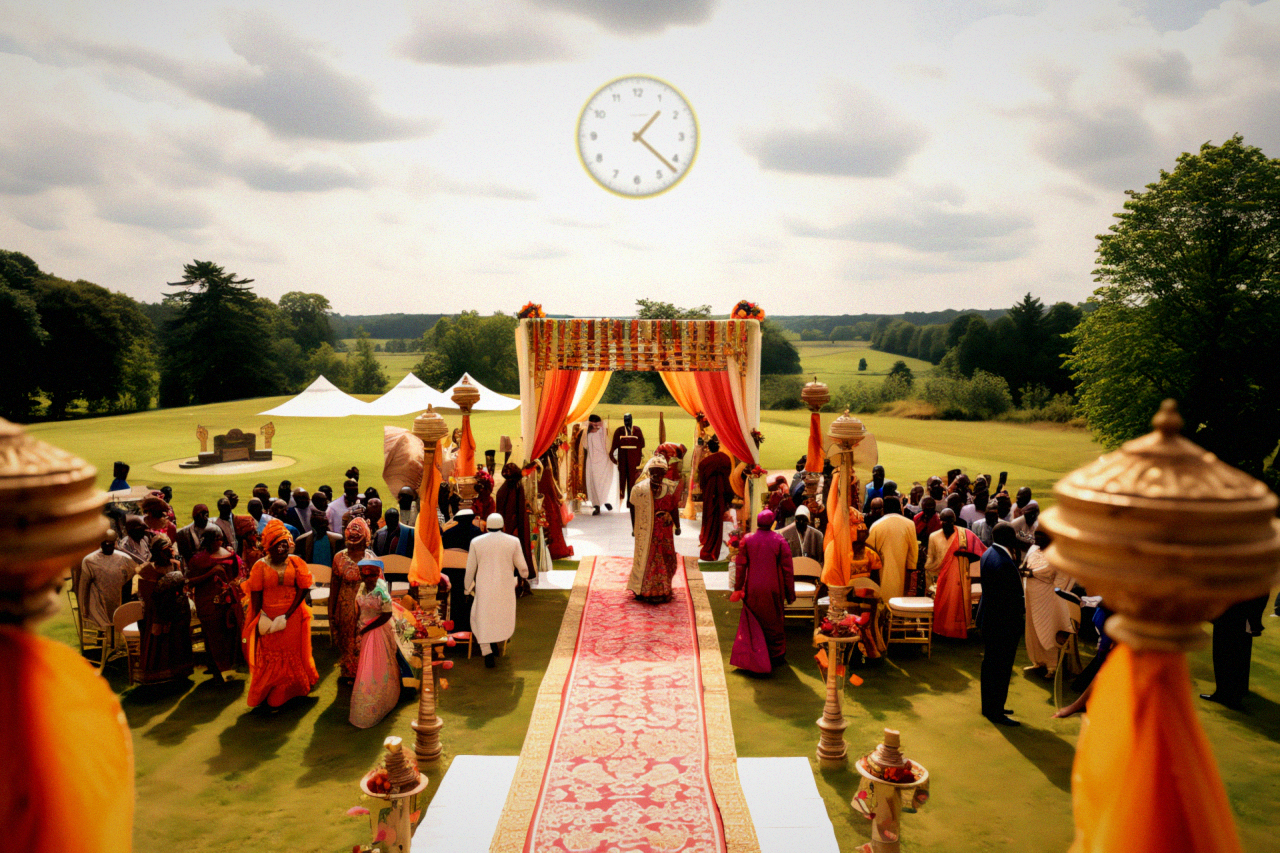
**1:22**
